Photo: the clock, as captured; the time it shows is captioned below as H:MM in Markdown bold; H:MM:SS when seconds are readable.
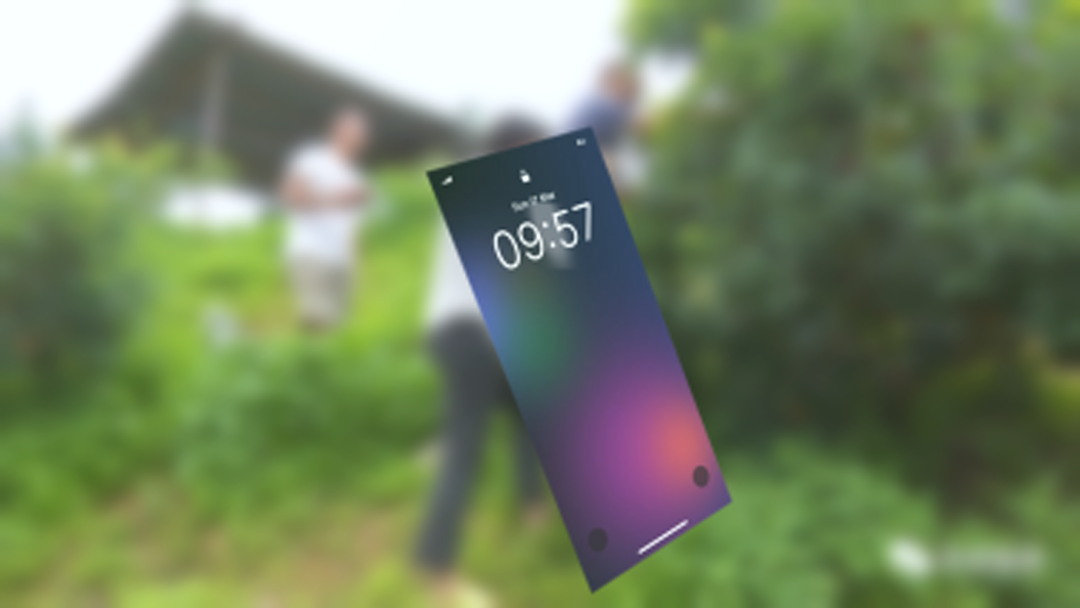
**9:57**
